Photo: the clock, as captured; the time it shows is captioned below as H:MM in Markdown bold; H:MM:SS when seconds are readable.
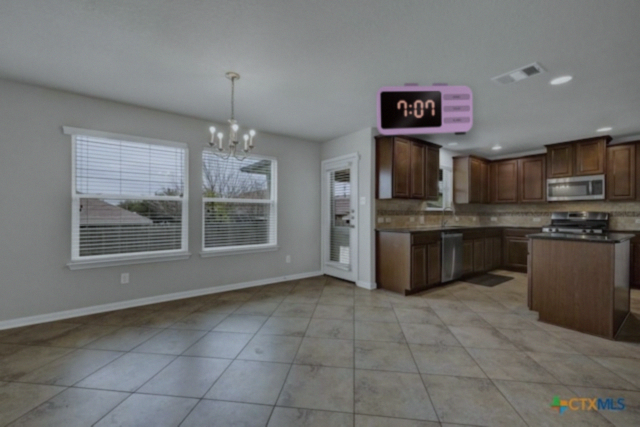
**7:07**
